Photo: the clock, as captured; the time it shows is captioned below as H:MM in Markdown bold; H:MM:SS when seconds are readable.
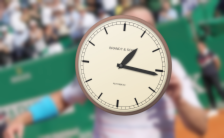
**1:16**
